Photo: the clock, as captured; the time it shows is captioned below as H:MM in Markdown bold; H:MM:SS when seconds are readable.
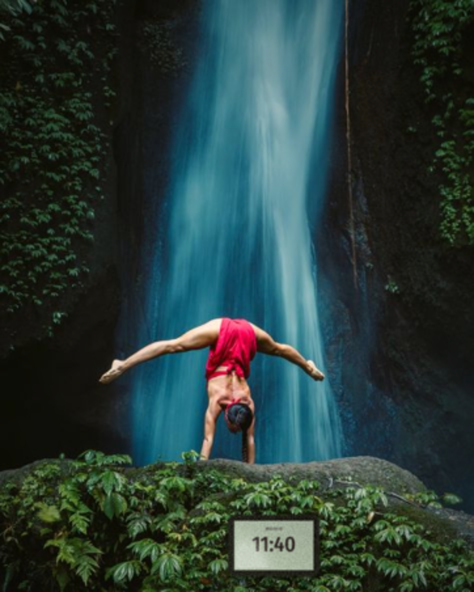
**11:40**
